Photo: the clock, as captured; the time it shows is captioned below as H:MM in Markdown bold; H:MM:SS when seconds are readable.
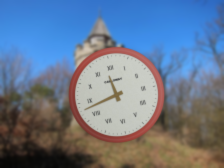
**11:43**
